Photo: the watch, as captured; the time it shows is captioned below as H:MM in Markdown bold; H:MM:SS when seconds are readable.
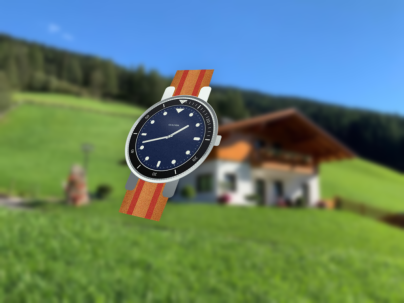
**1:42**
